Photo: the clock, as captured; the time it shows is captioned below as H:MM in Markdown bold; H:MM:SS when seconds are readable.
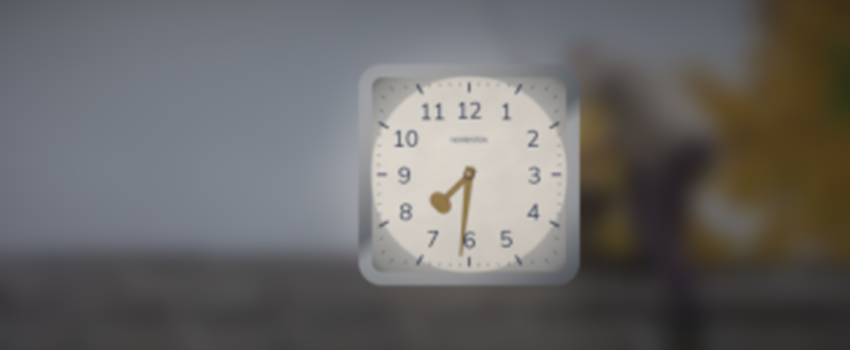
**7:31**
